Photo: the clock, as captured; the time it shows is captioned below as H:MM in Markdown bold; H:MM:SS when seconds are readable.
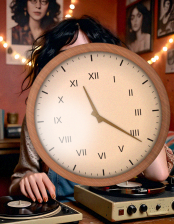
**11:21**
